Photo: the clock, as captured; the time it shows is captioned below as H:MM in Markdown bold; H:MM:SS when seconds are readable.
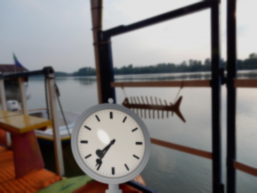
**7:36**
